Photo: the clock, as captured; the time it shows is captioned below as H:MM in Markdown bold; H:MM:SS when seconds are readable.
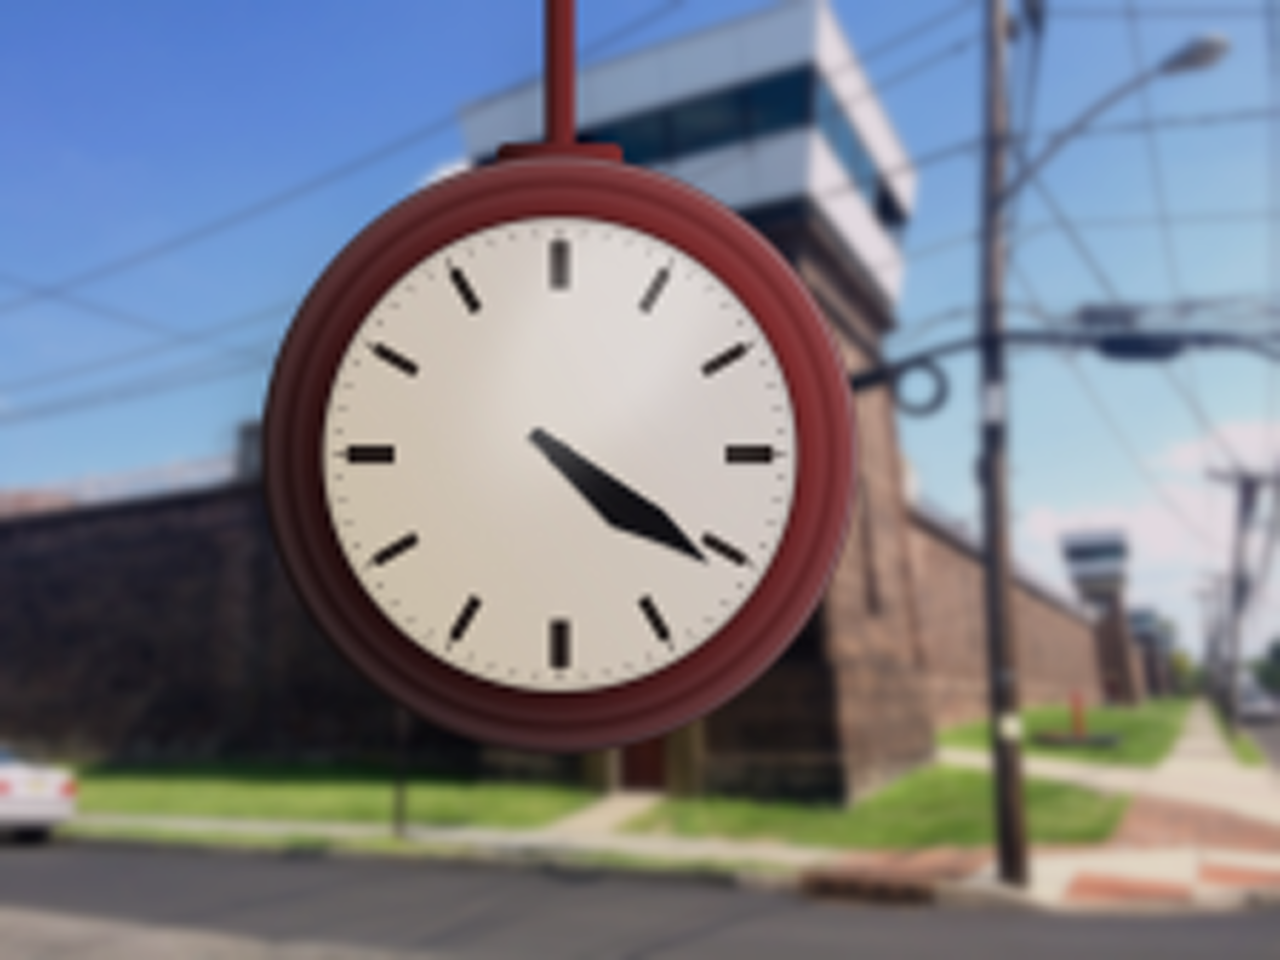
**4:21**
